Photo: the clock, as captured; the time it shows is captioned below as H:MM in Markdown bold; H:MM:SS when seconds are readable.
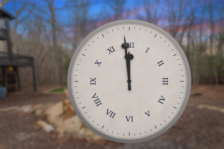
**11:59**
